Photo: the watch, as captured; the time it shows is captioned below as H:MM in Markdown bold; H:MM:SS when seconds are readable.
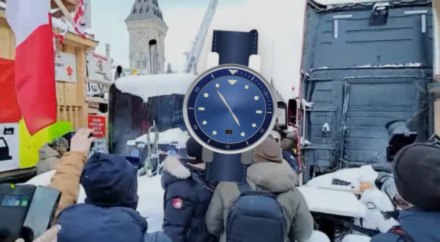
**4:54**
